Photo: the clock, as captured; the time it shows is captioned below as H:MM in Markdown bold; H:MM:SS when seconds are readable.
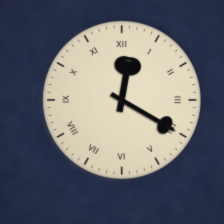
**12:20**
